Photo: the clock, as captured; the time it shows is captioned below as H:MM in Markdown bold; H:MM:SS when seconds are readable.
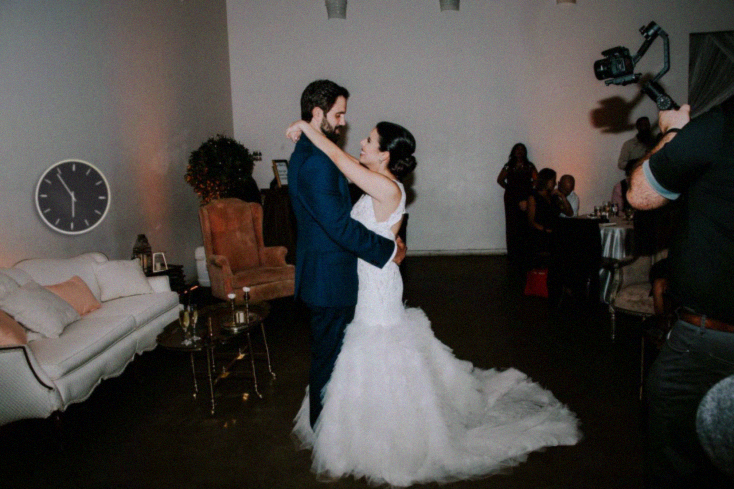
**5:54**
